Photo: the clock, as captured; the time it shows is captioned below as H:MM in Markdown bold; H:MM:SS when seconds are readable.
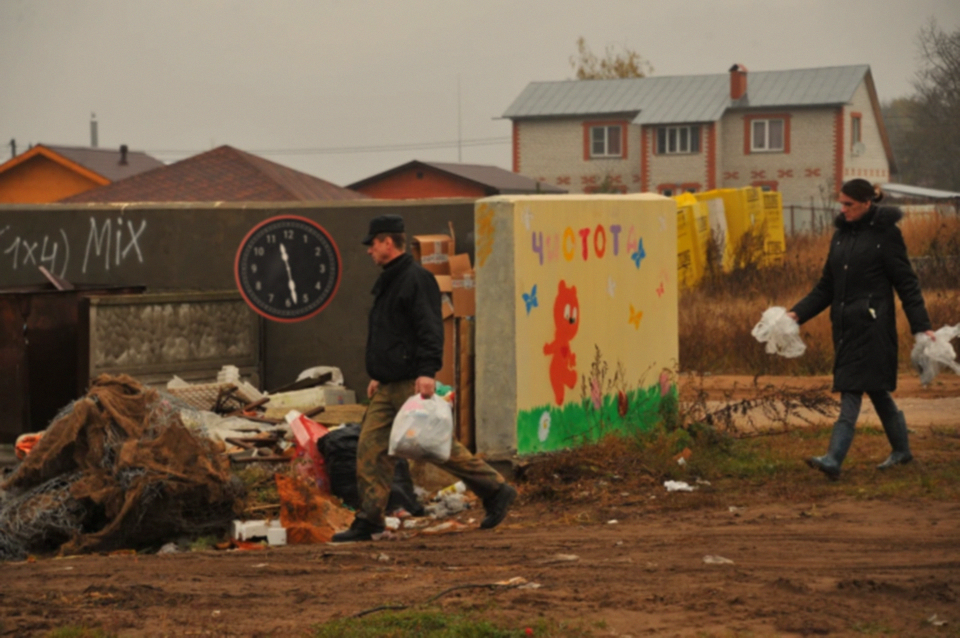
**11:28**
